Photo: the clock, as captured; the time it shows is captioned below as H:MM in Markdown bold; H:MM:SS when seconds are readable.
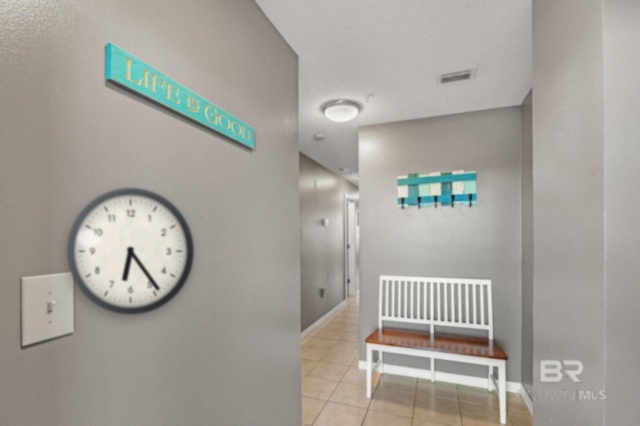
**6:24**
